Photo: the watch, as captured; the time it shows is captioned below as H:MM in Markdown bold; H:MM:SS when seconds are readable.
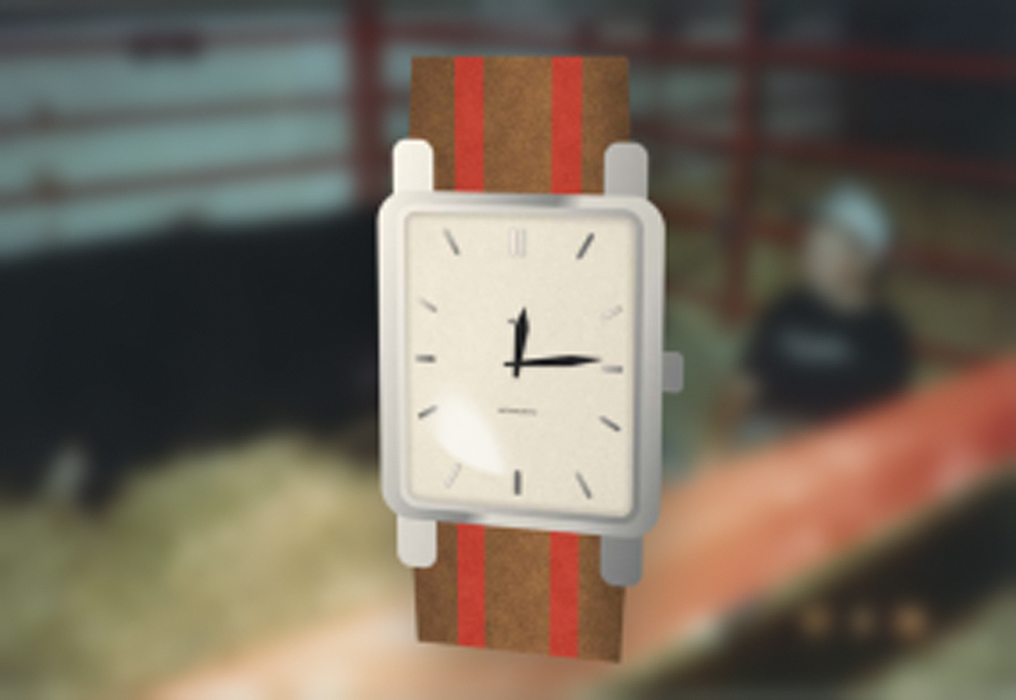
**12:14**
